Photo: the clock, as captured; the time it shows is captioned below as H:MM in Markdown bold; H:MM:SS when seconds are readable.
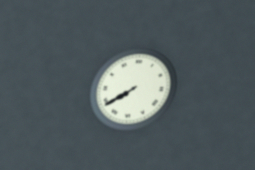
**7:39**
